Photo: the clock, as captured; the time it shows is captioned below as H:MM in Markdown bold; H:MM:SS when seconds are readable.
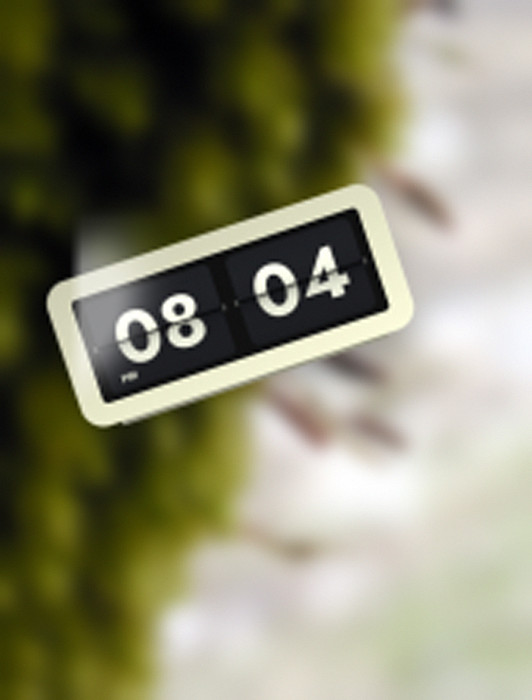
**8:04**
